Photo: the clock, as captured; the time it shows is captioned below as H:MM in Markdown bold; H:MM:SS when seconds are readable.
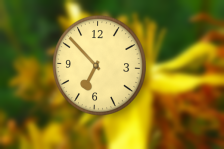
**6:52**
